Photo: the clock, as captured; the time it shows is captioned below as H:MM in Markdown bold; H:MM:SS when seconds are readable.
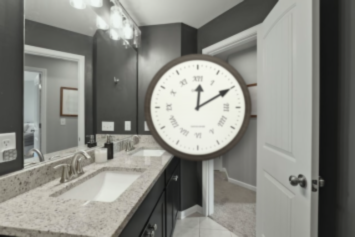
**12:10**
